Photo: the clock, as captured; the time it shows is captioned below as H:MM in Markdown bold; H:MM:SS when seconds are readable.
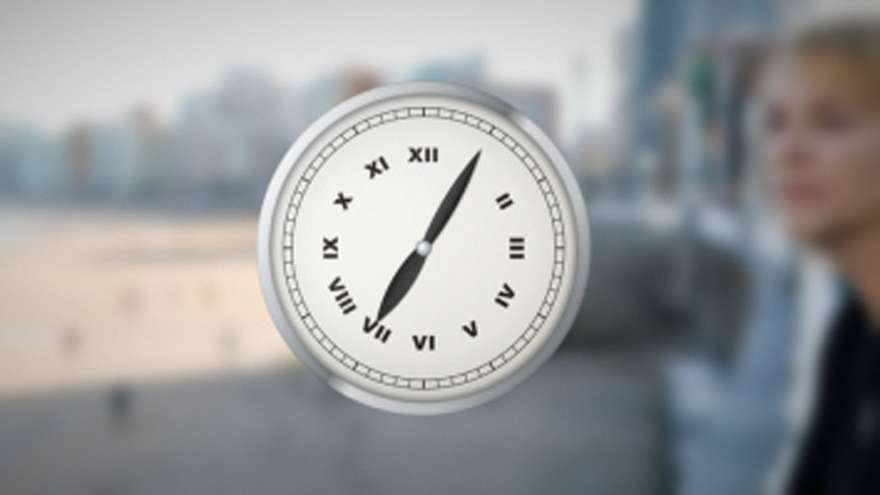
**7:05**
